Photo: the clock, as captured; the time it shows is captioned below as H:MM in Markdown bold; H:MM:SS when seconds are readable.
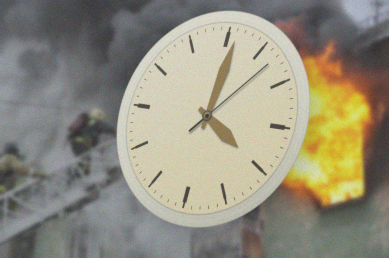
**4:01:07**
